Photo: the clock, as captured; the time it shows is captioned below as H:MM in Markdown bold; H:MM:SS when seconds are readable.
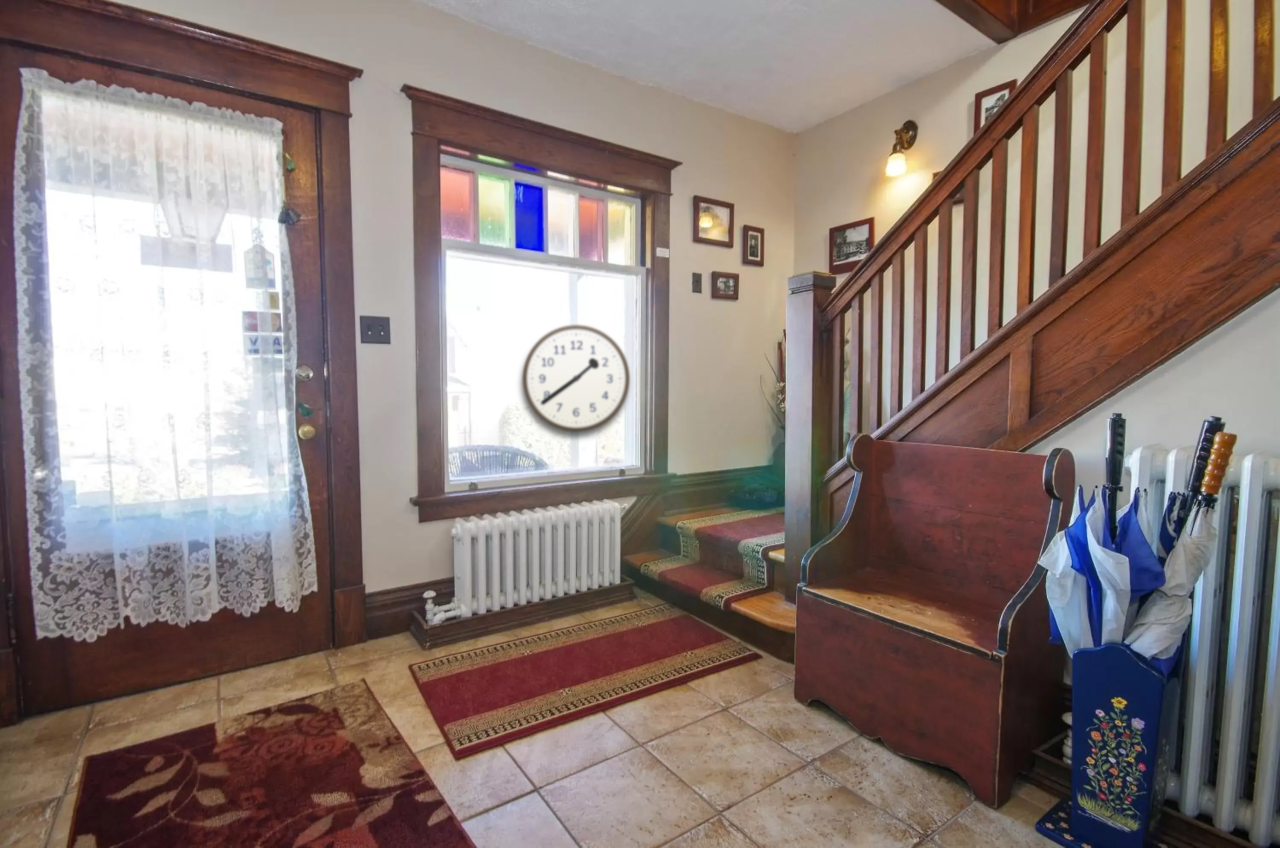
**1:39**
